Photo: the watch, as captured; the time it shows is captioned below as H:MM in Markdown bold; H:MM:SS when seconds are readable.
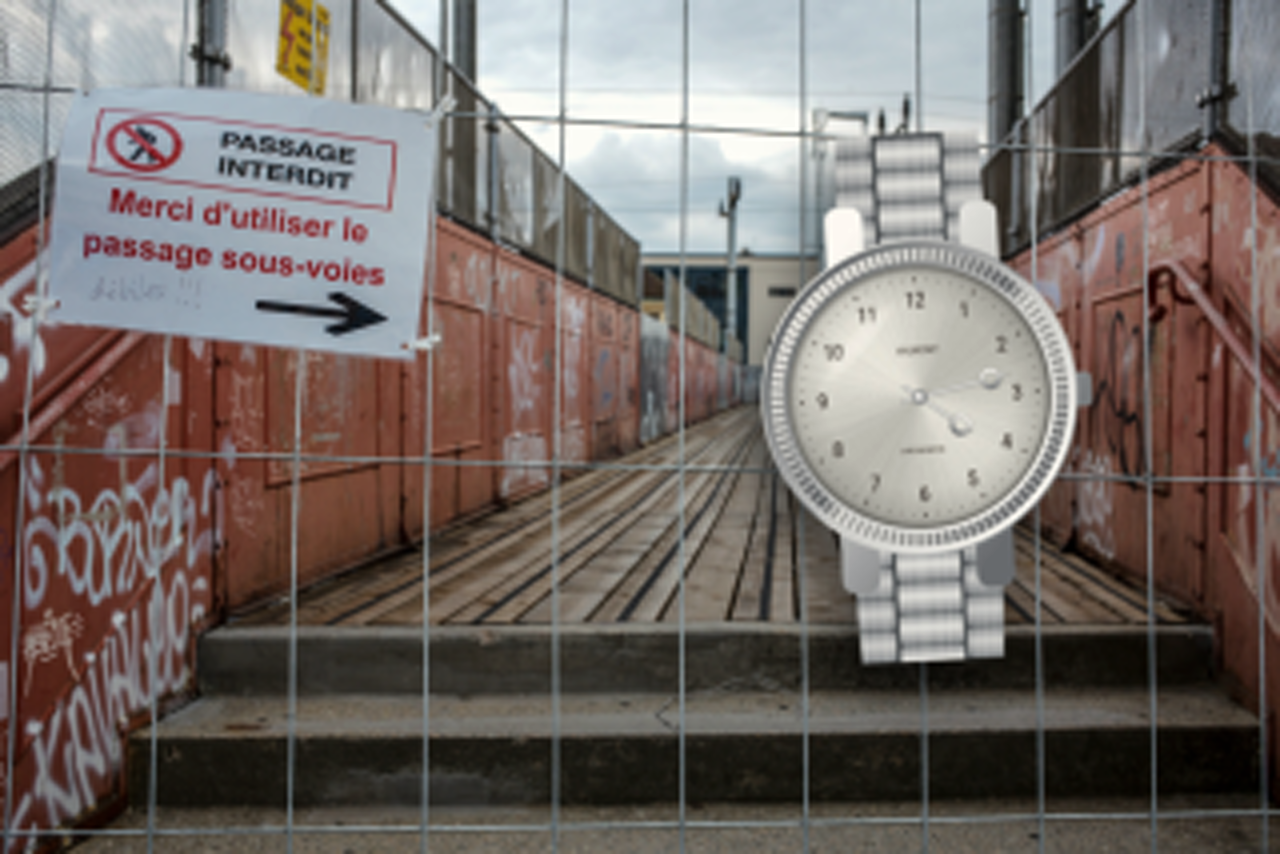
**4:13**
